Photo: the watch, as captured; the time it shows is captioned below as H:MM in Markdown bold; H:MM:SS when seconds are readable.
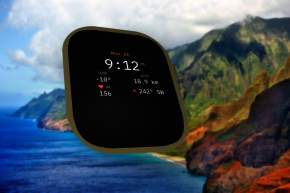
**9:12**
